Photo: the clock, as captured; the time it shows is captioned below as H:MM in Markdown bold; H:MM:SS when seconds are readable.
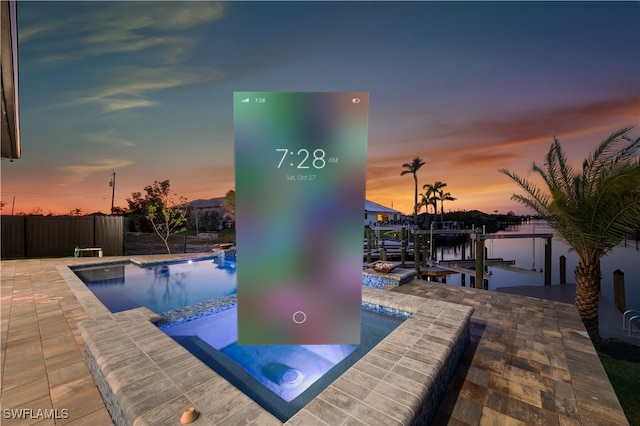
**7:28**
